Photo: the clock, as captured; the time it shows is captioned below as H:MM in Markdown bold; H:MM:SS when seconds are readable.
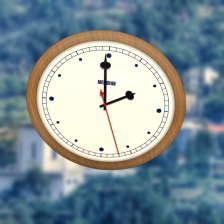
**1:59:27**
